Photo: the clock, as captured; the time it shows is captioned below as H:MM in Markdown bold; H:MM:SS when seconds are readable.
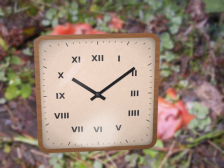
**10:09**
